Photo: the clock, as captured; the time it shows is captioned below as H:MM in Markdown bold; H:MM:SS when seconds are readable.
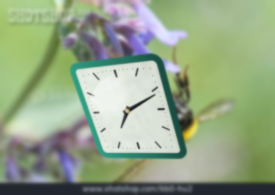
**7:11**
